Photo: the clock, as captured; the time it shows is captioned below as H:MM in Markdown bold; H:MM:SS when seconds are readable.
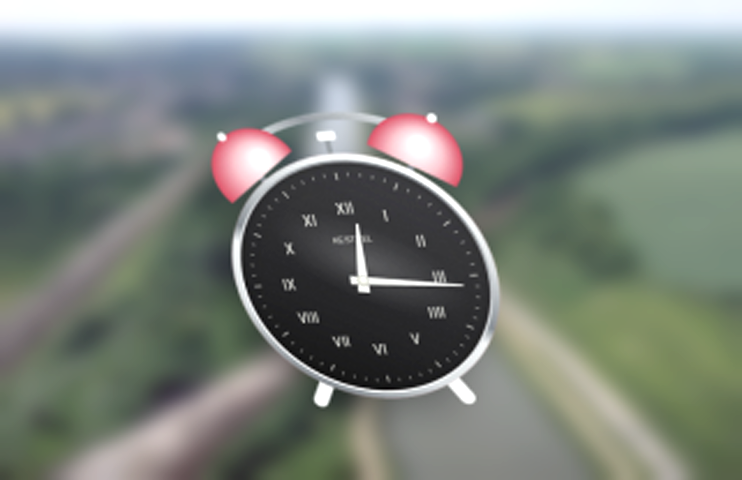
**12:16**
